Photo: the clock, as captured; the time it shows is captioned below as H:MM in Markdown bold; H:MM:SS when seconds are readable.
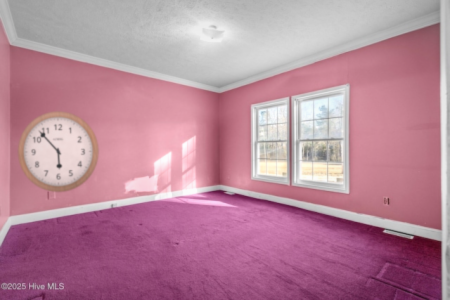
**5:53**
